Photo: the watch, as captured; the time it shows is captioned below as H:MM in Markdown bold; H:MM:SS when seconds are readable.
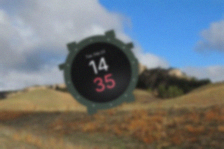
**14:35**
